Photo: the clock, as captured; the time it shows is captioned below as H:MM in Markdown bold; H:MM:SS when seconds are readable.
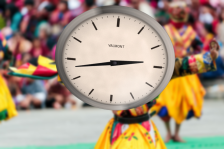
**2:43**
